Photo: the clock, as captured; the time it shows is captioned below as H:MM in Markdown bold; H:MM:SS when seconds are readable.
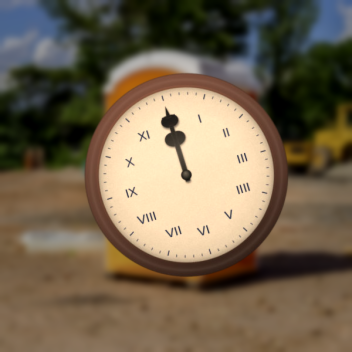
**12:00**
